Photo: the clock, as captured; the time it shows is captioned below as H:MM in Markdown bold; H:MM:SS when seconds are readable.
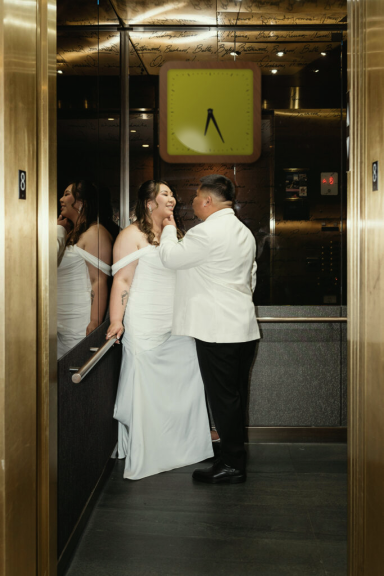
**6:26**
